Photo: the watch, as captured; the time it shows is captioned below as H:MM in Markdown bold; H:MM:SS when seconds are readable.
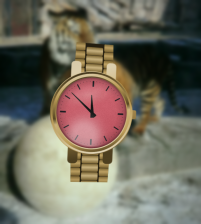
**11:52**
